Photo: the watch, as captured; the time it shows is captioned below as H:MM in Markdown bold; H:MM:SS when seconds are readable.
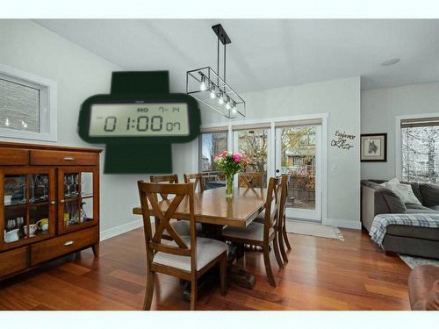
**1:00:07**
